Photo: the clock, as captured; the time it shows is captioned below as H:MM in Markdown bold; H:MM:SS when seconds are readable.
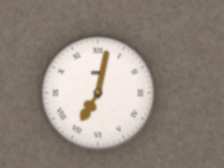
**7:02**
